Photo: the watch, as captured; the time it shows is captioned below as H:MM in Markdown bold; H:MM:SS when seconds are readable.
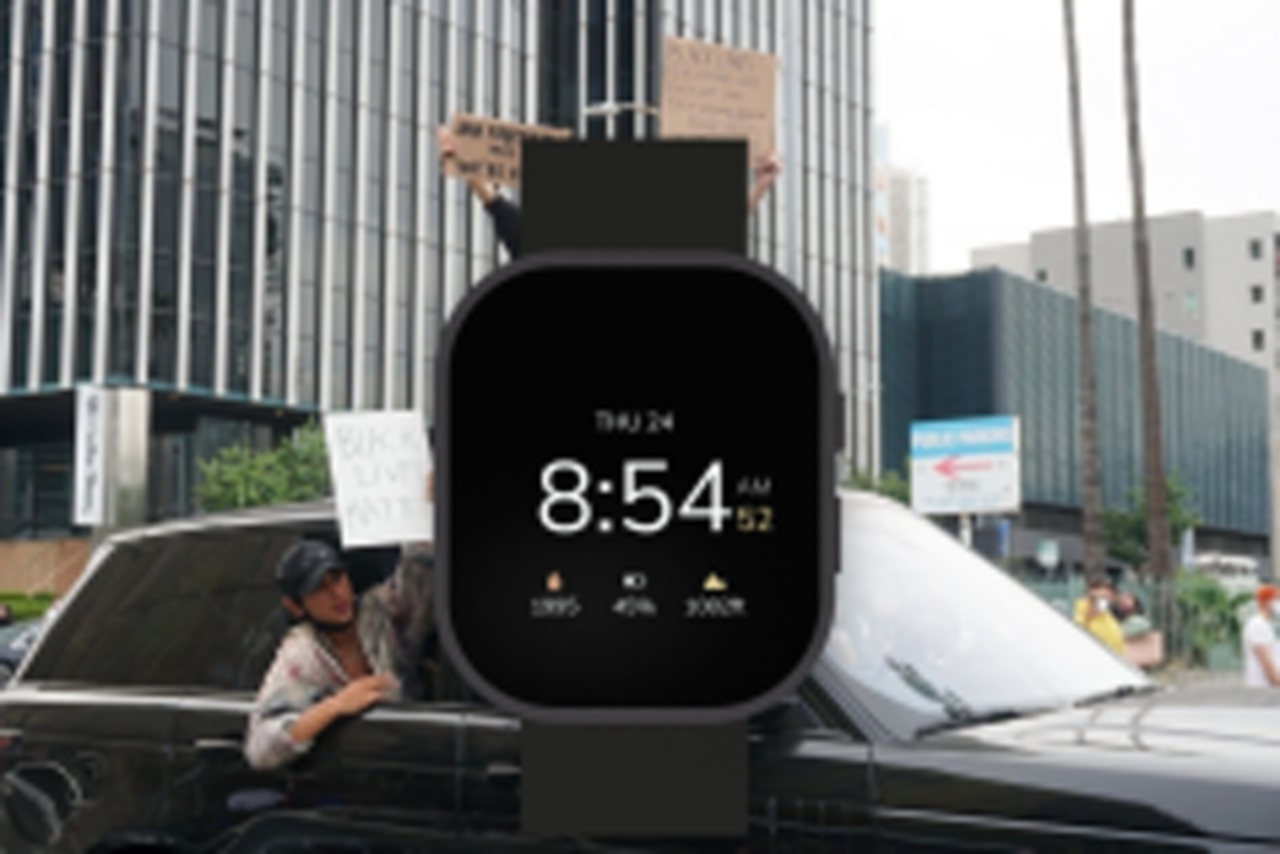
**8:54**
